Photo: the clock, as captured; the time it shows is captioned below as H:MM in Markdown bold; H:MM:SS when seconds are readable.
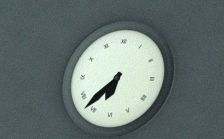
**6:37**
